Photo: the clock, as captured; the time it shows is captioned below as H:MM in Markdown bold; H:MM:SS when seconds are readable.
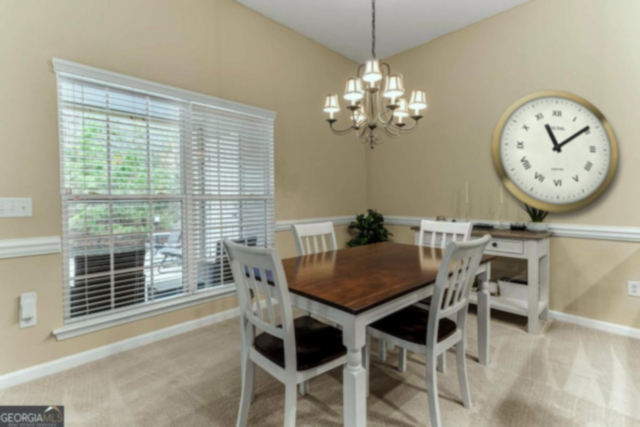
**11:09**
